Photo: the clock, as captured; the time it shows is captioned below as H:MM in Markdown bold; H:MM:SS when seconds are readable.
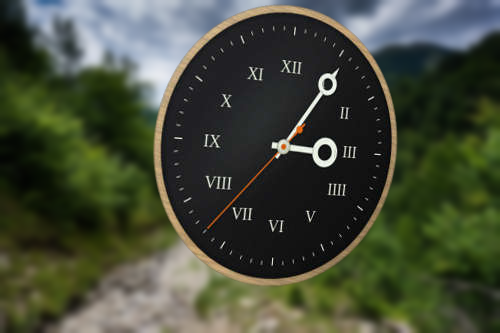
**3:05:37**
